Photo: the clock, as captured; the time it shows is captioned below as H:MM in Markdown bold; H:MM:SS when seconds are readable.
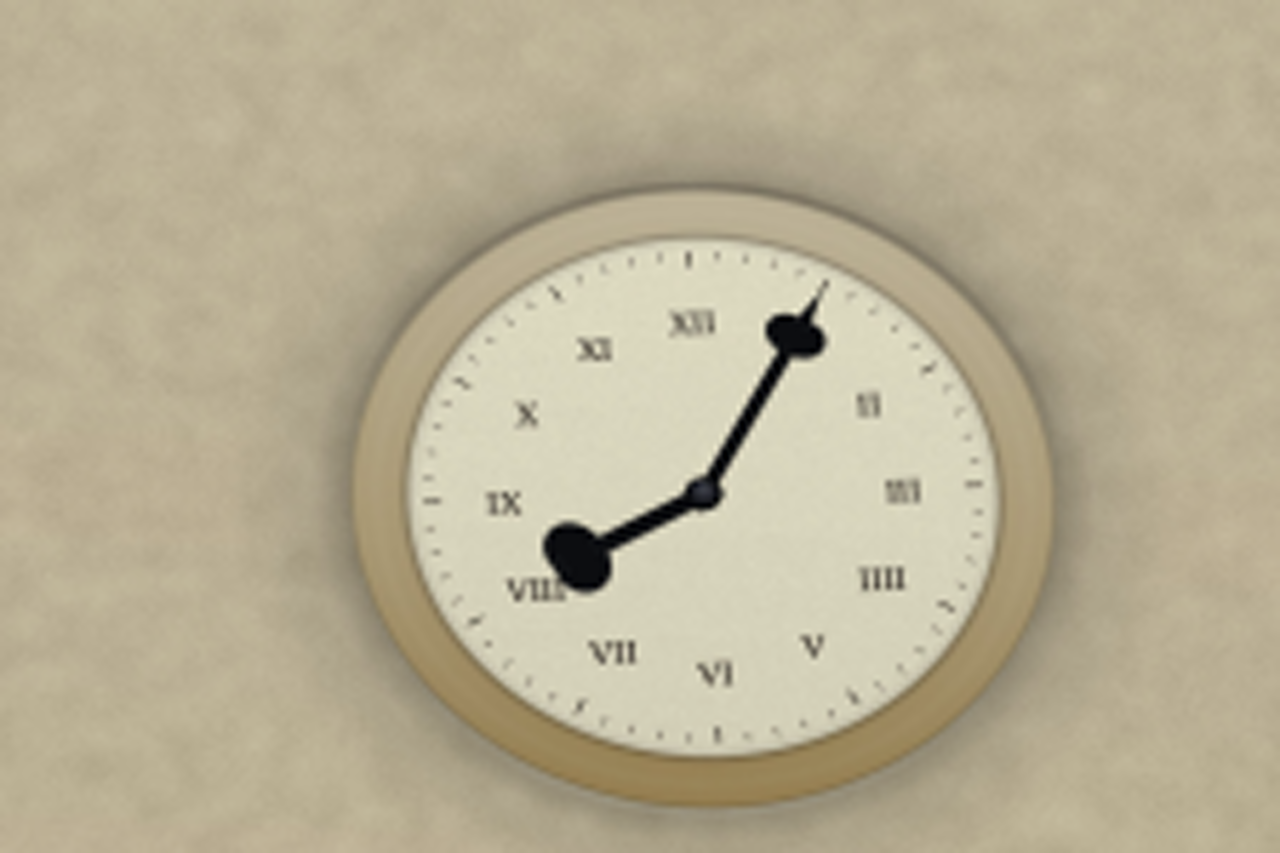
**8:05**
